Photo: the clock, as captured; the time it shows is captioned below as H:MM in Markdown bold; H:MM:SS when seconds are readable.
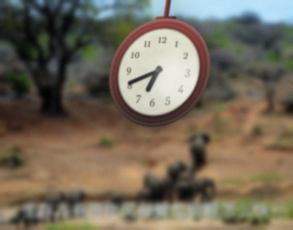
**6:41**
